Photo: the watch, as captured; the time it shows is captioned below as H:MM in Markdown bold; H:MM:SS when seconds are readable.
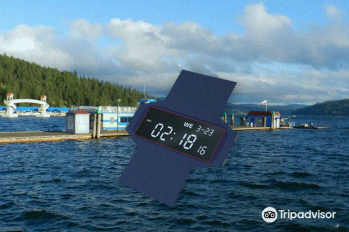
**2:18:16**
